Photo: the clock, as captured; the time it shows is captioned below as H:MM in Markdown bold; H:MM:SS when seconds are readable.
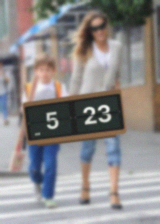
**5:23**
